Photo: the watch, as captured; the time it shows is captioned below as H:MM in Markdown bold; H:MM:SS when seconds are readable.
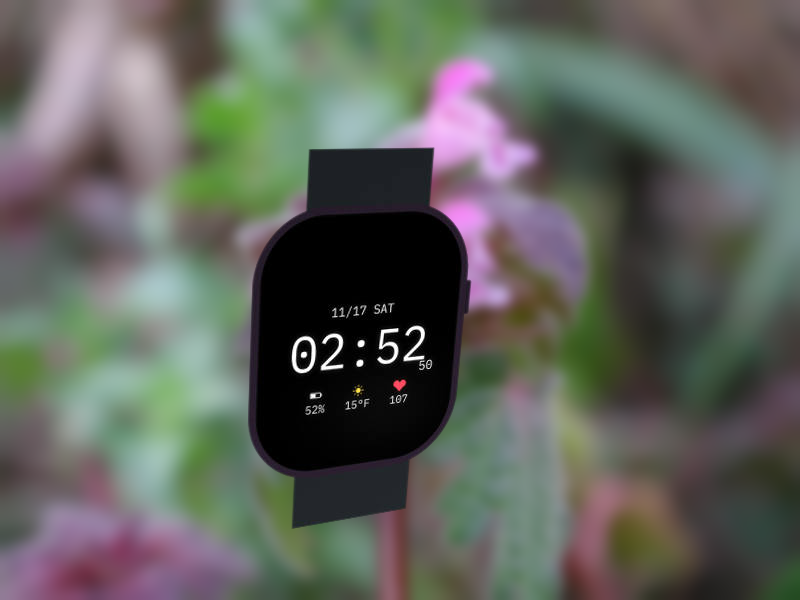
**2:52:50**
